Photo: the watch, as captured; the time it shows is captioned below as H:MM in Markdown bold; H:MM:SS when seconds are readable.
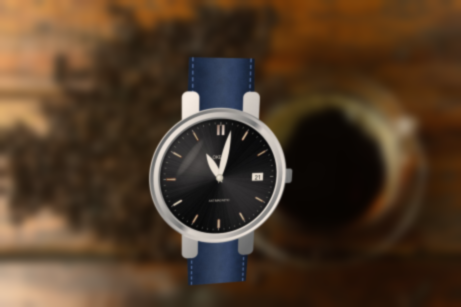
**11:02**
